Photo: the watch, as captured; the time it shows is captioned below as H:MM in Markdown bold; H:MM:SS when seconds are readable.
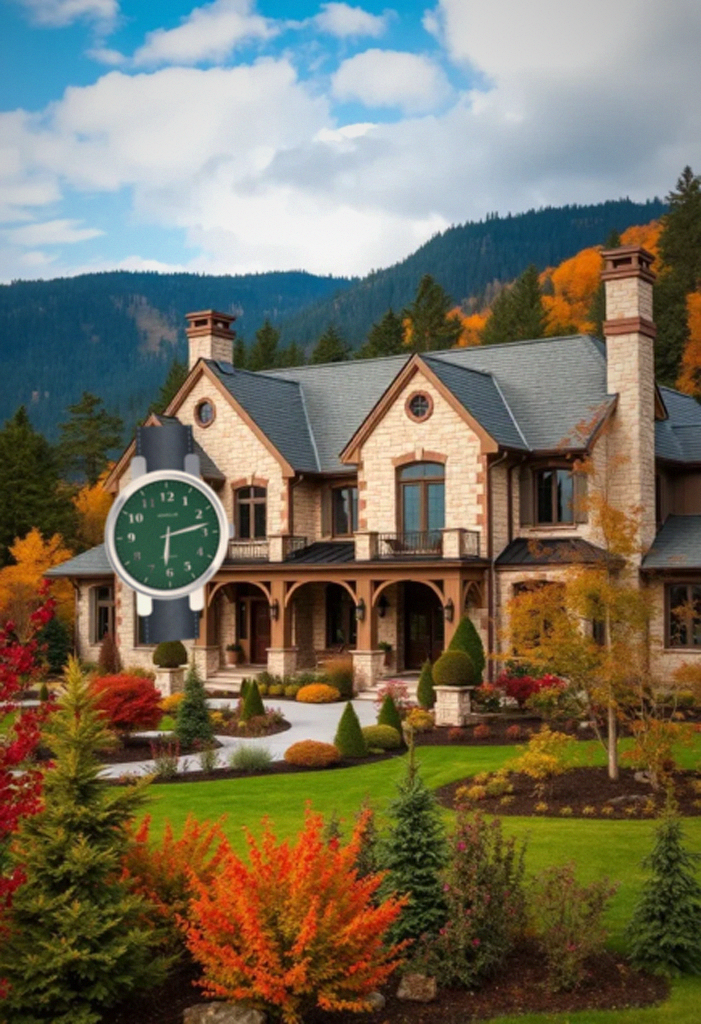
**6:13**
